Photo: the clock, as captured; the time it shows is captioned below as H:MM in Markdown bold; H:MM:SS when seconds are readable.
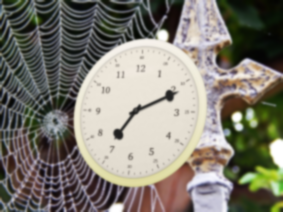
**7:11**
